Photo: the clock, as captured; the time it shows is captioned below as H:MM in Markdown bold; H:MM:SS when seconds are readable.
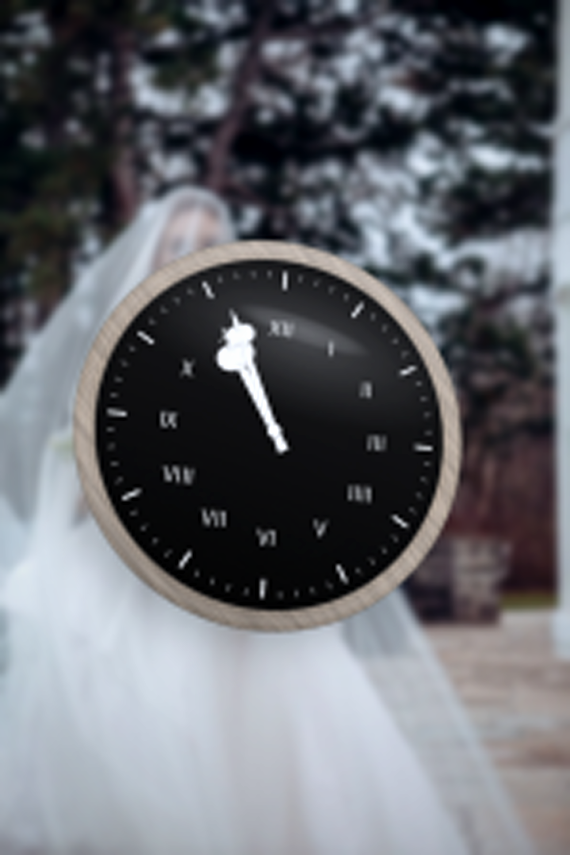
**10:56**
